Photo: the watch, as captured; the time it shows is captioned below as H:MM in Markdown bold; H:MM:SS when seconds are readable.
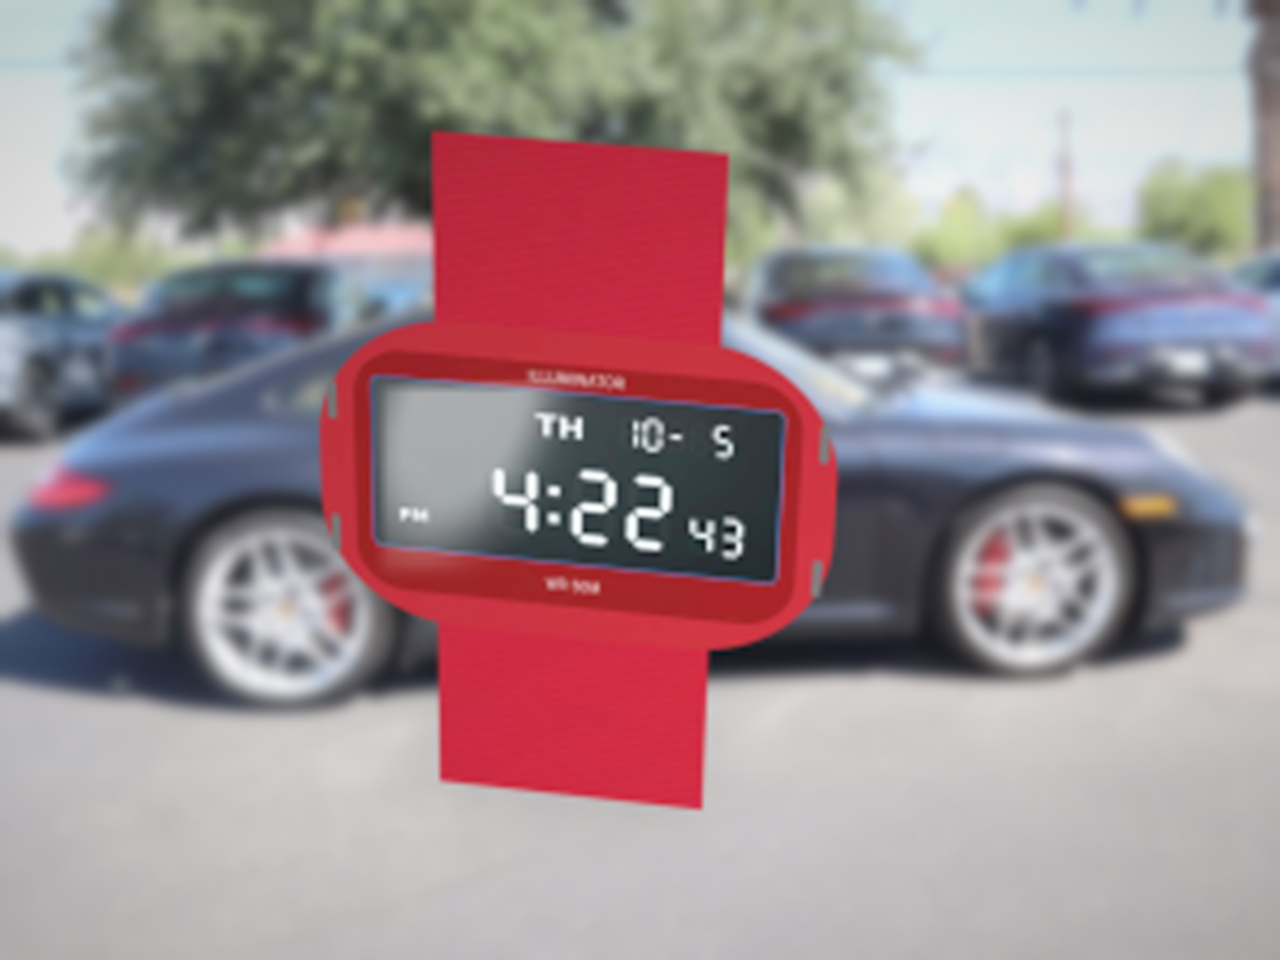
**4:22:43**
